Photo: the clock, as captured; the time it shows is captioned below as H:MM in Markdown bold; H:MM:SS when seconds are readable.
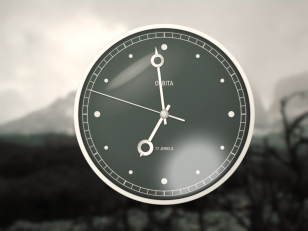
**6:58:48**
